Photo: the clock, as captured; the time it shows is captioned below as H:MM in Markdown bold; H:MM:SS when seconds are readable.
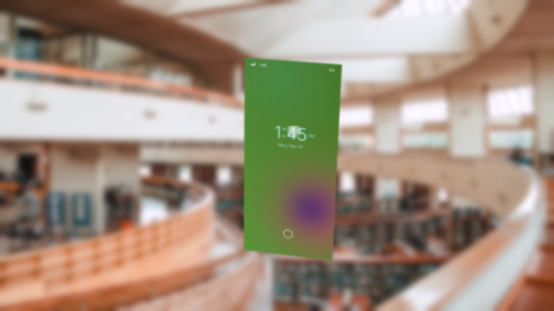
**1:45**
